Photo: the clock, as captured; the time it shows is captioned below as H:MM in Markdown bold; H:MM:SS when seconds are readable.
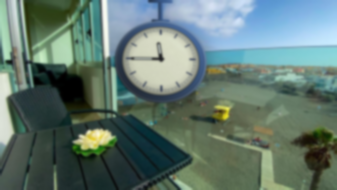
**11:45**
